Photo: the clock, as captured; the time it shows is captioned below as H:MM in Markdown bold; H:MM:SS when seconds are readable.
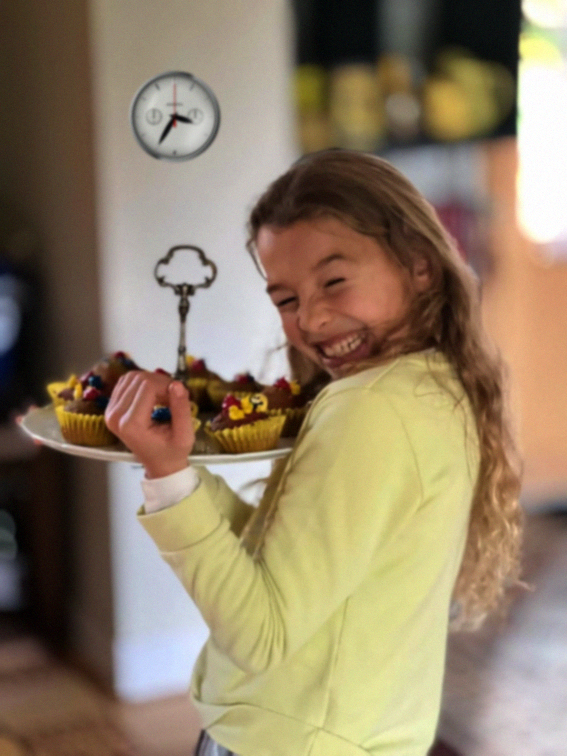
**3:35**
